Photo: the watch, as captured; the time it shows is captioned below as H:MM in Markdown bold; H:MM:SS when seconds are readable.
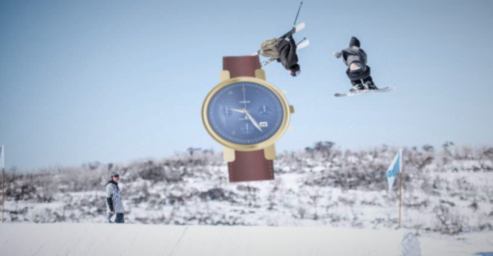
**9:25**
